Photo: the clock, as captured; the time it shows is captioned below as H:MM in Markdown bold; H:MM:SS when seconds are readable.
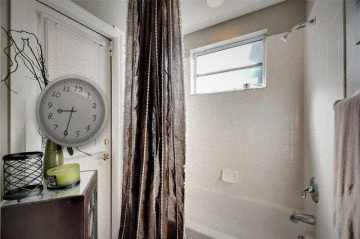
**8:30**
